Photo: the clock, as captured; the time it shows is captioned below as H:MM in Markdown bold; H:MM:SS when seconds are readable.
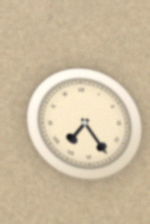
**7:25**
